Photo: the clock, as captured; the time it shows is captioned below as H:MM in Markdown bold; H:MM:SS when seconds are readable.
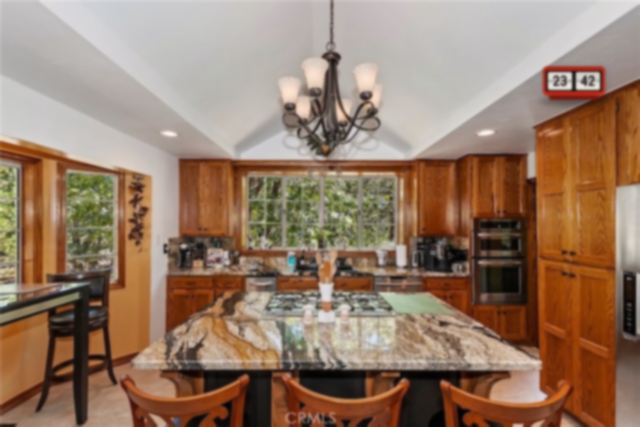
**23:42**
